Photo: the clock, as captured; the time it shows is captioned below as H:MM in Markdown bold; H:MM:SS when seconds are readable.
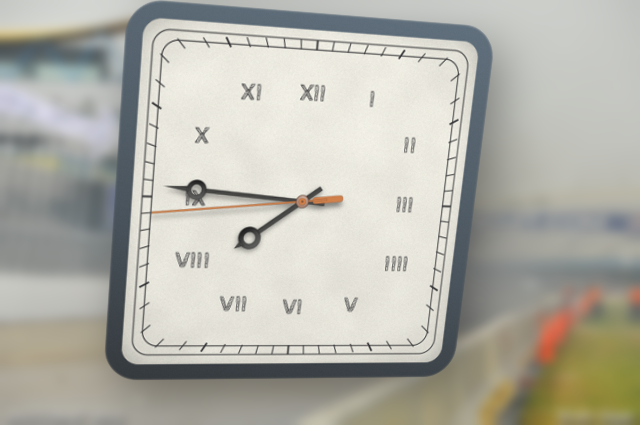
**7:45:44**
